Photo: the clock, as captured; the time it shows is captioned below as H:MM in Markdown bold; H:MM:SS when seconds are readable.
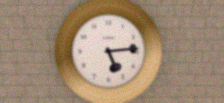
**5:14**
